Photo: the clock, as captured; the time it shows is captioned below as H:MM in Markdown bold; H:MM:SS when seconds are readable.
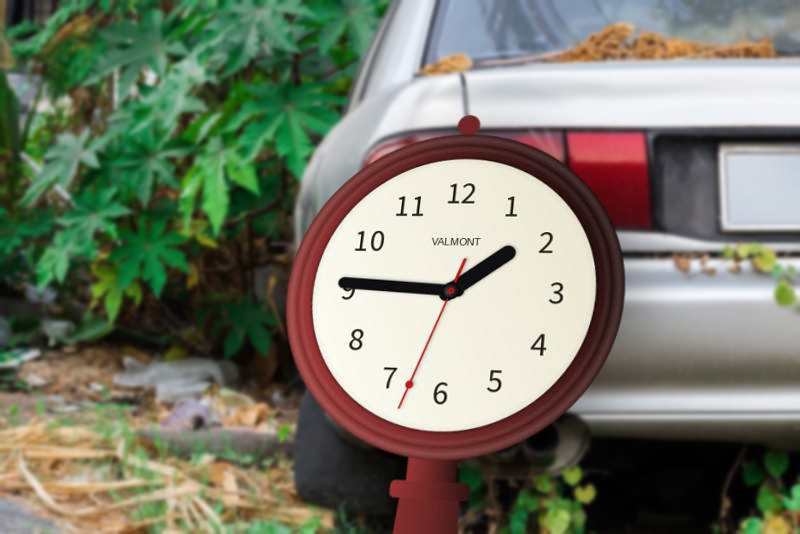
**1:45:33**
